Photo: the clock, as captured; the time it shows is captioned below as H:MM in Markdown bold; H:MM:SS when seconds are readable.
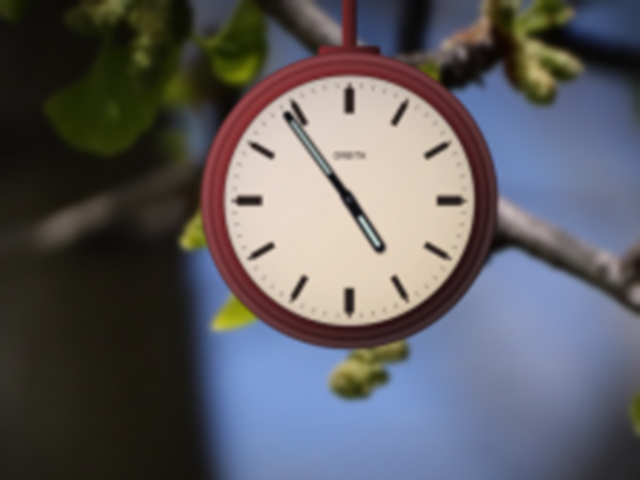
**4:54**
